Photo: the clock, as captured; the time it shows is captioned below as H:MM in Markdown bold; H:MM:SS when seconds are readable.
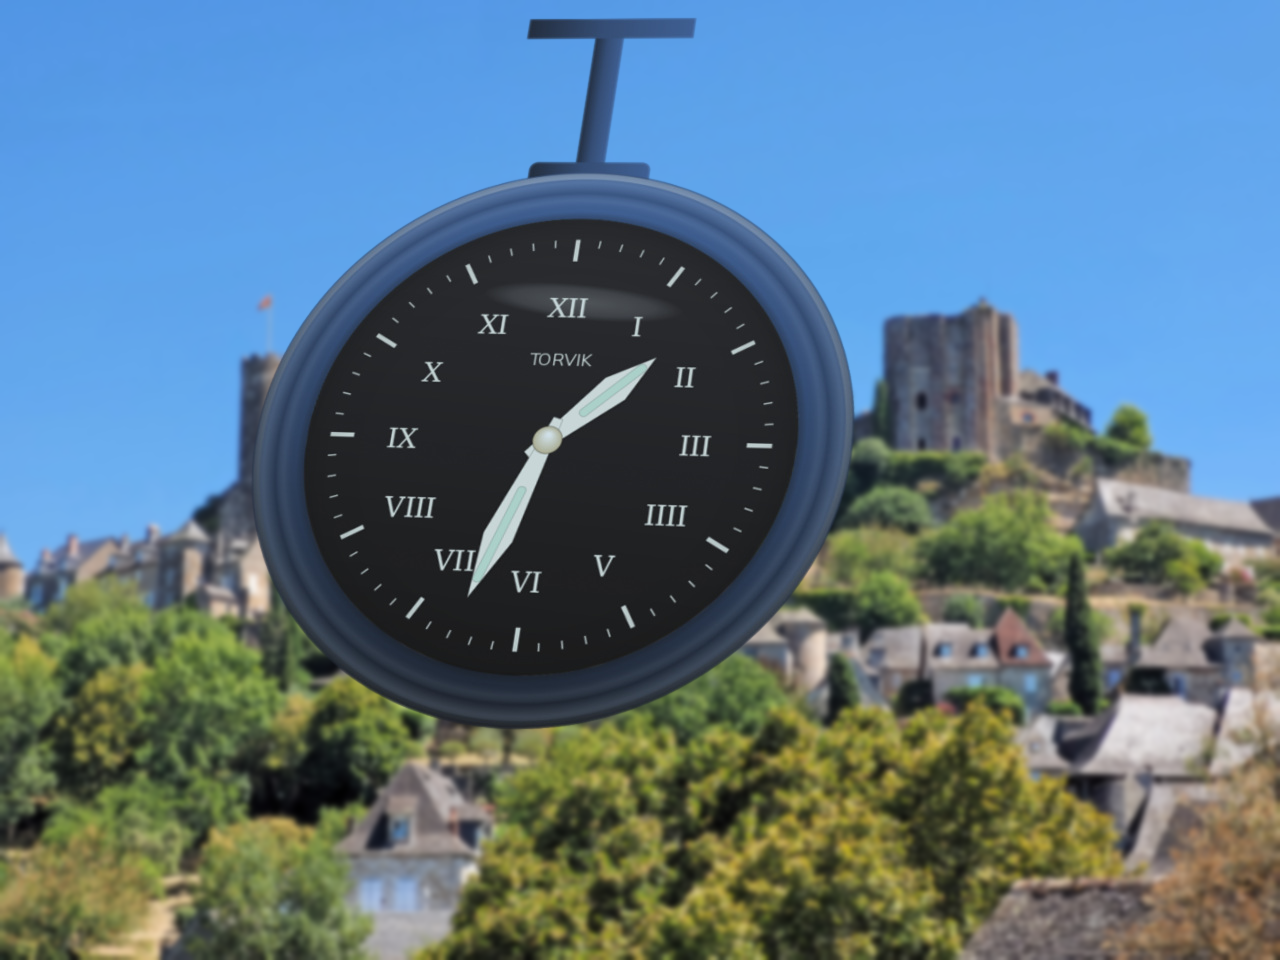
**1:33**
